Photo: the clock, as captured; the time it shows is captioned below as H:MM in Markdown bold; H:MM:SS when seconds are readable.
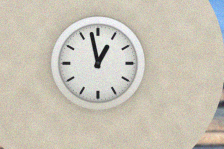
**12:58**
